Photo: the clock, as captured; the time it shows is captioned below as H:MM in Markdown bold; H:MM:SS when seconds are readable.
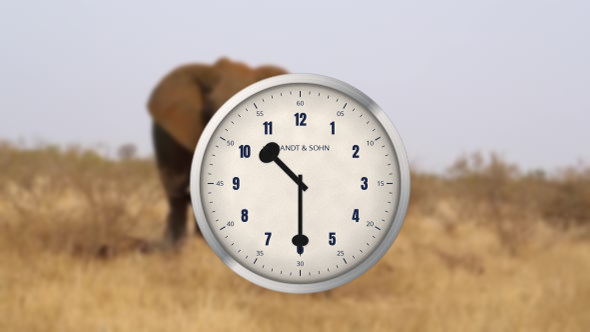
**10:30**
